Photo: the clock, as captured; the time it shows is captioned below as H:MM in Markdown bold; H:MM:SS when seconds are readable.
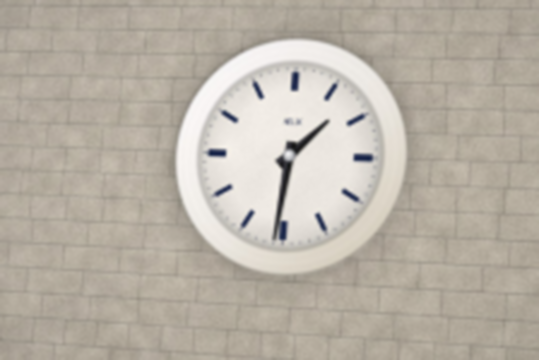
**1:31**
